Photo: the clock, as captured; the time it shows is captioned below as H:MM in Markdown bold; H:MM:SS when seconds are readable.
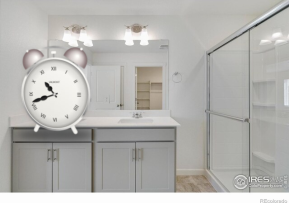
**10:42**
